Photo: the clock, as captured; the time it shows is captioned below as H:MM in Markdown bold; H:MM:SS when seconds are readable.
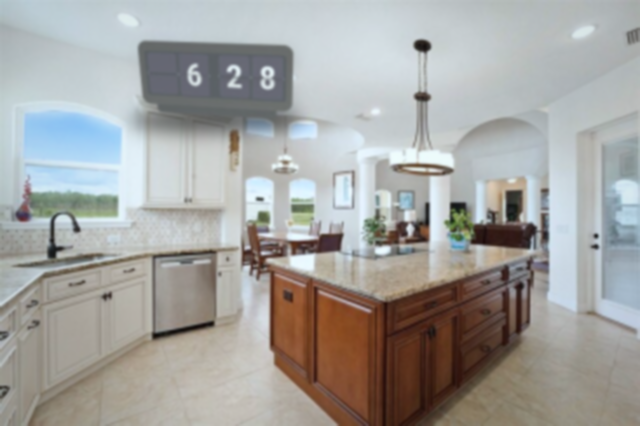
**6:28**
